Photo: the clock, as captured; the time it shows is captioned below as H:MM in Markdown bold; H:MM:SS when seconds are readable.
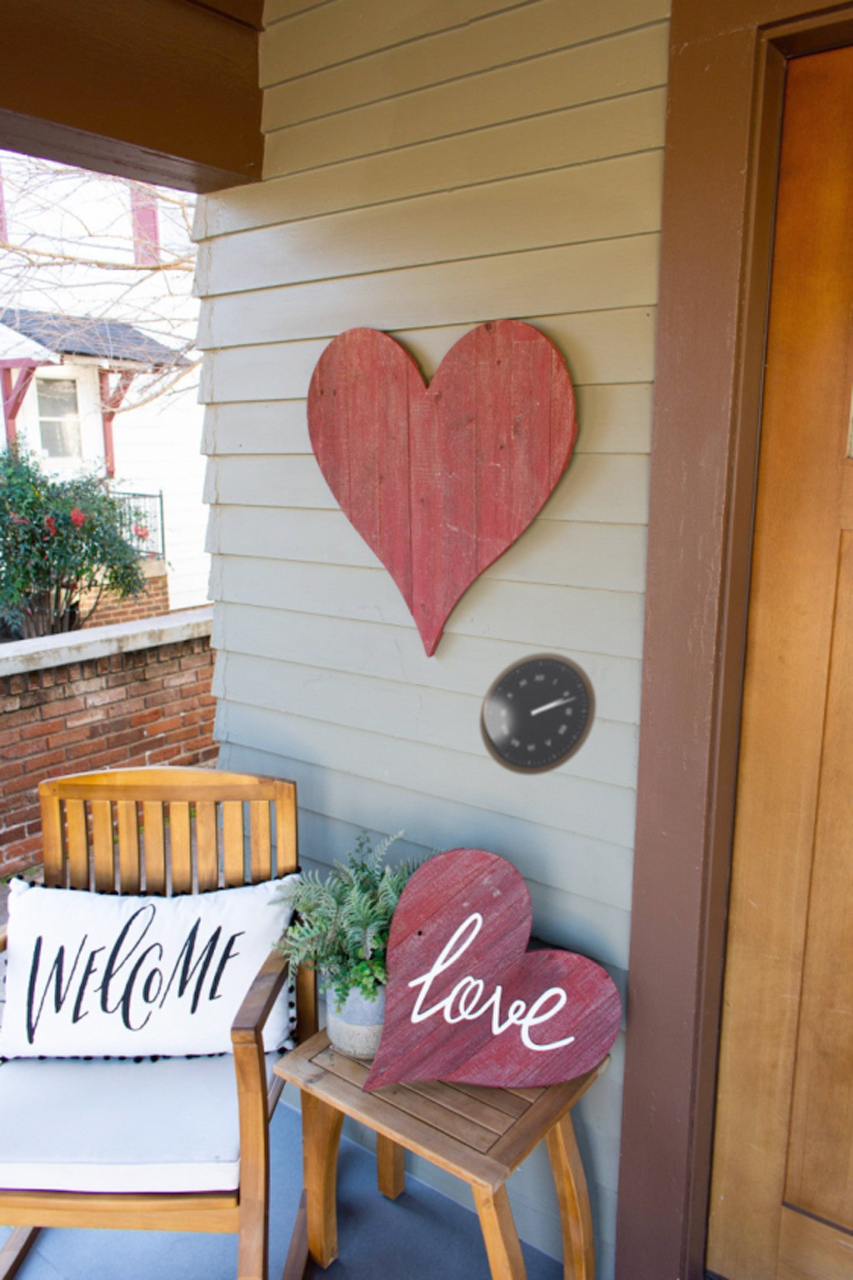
**2:12**
